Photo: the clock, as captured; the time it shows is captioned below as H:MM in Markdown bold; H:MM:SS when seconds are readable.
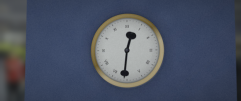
**12:31**
